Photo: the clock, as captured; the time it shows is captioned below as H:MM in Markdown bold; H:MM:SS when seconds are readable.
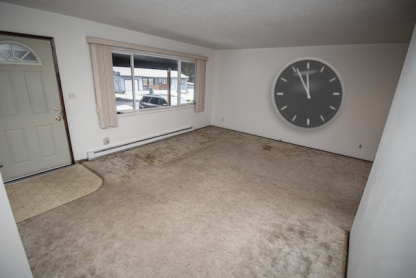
**11:56**
